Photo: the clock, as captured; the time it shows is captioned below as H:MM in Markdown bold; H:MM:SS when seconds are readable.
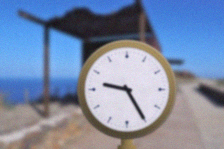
**9:25**
